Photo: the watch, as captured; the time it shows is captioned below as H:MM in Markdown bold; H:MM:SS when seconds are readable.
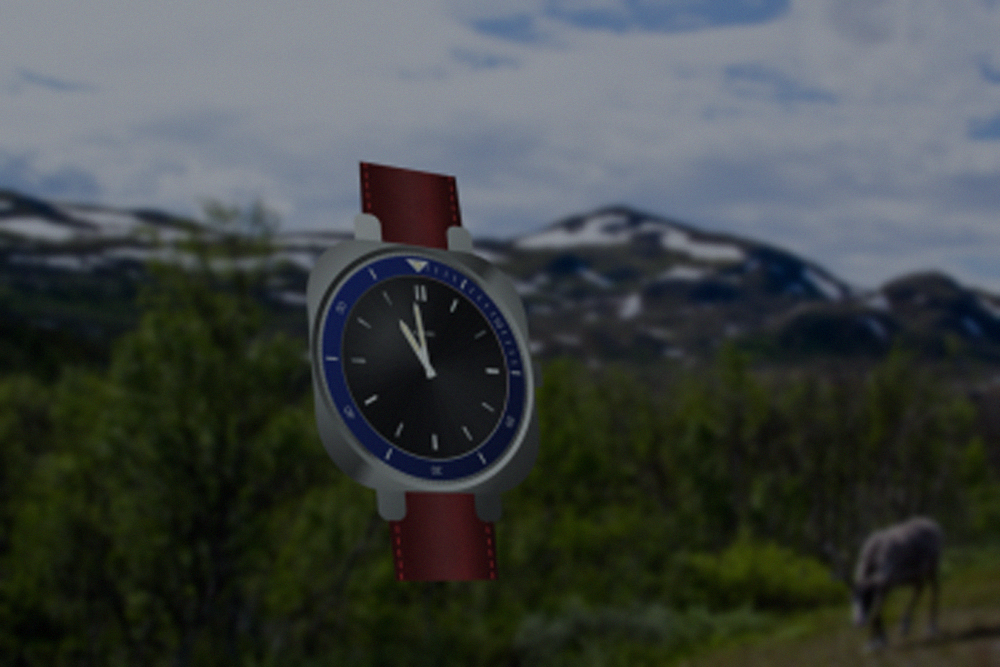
**10:59**
